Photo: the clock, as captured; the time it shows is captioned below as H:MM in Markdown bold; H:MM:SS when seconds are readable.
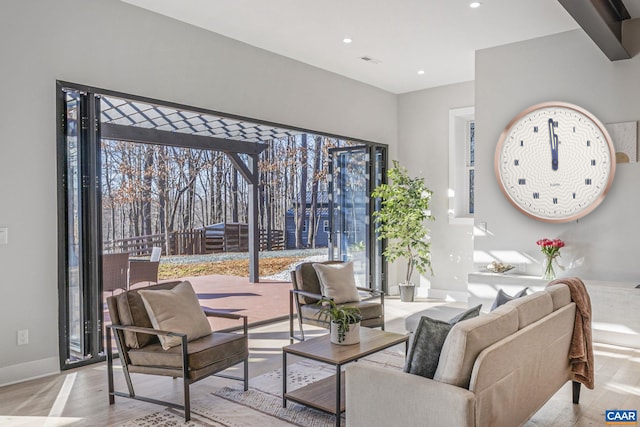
**11:59**
